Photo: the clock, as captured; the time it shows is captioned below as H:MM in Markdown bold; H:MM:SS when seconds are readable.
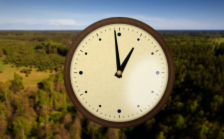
**12:59**
